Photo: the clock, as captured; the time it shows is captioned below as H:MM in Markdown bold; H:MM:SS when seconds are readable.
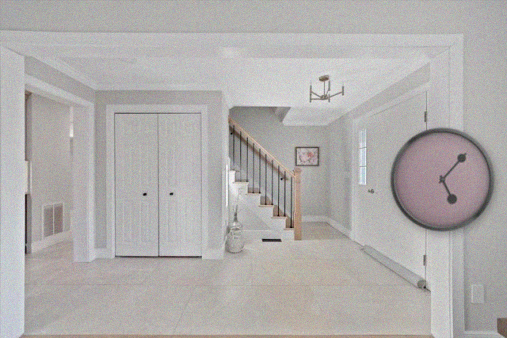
**5:07**
